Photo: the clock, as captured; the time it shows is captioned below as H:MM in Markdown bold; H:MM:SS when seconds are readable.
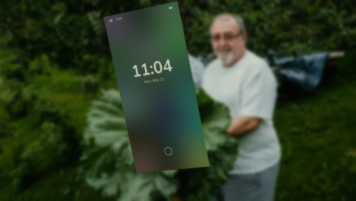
**11:04**
